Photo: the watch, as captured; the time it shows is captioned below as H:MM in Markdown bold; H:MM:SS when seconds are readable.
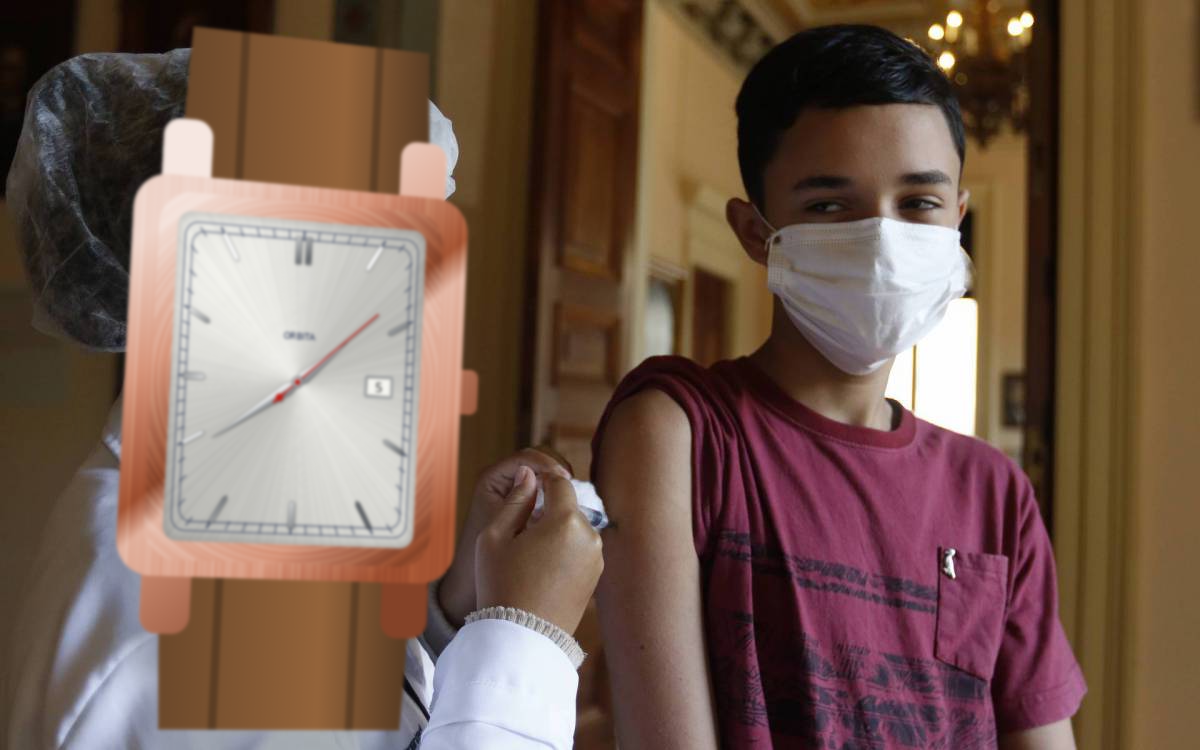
**1:39:08**
